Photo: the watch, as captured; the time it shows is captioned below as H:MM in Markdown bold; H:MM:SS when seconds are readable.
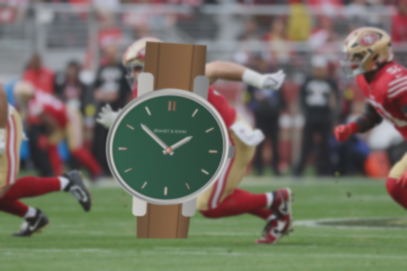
**1:52**
